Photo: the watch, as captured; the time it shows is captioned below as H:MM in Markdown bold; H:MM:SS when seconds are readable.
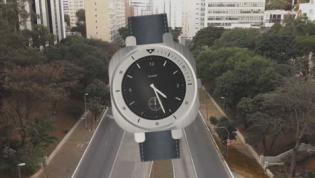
**4:27**
